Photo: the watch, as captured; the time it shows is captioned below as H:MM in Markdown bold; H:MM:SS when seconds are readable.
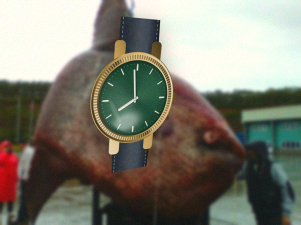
**7:59**
